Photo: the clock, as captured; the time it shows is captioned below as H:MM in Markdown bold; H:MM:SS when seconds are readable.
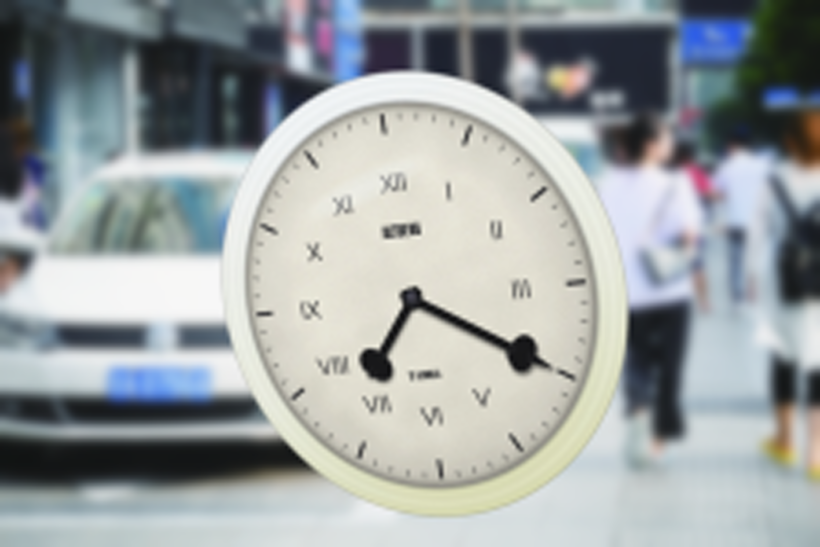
**7:20**
